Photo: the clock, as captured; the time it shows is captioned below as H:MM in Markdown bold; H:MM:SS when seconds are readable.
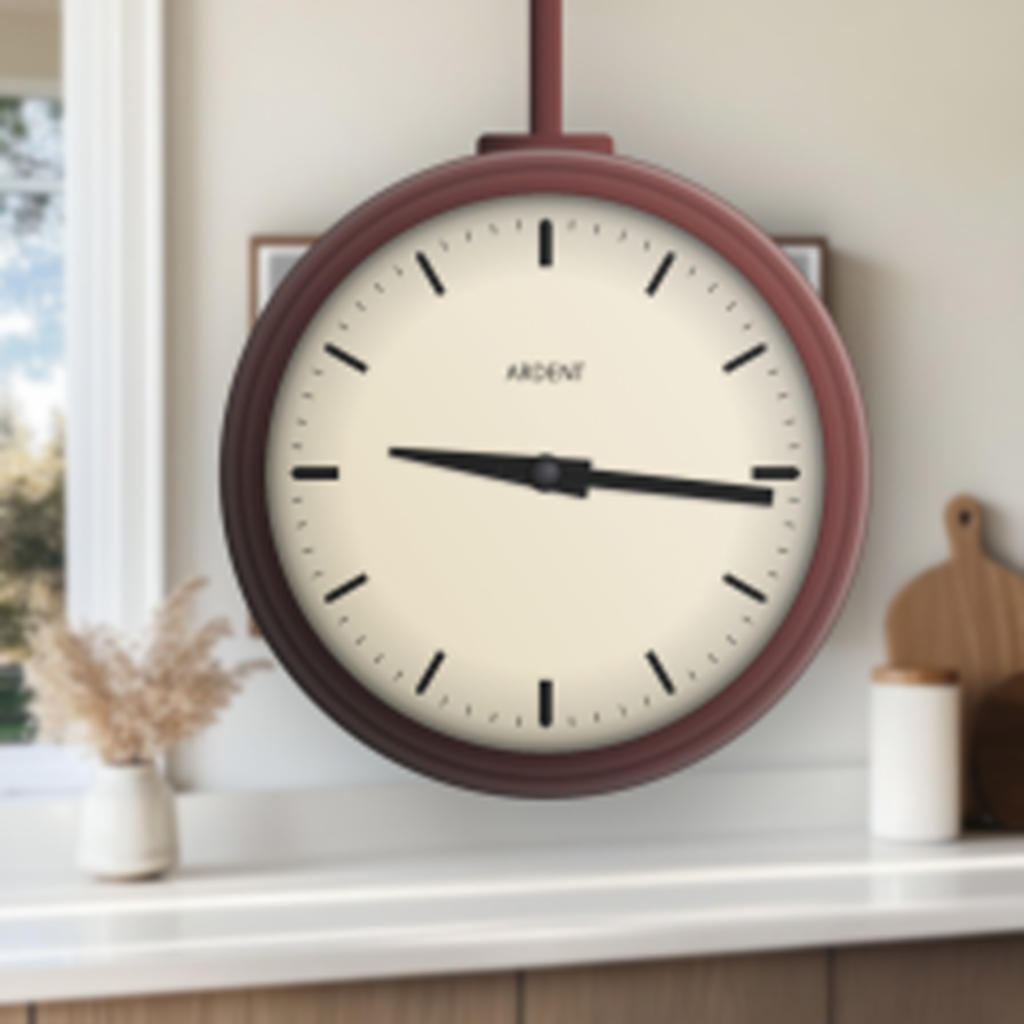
**9:16**
